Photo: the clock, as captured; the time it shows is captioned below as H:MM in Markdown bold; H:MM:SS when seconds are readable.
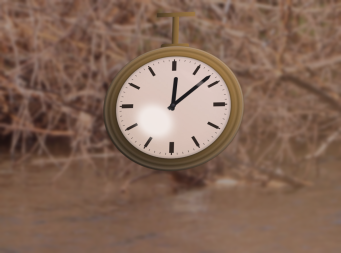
**12:08**
